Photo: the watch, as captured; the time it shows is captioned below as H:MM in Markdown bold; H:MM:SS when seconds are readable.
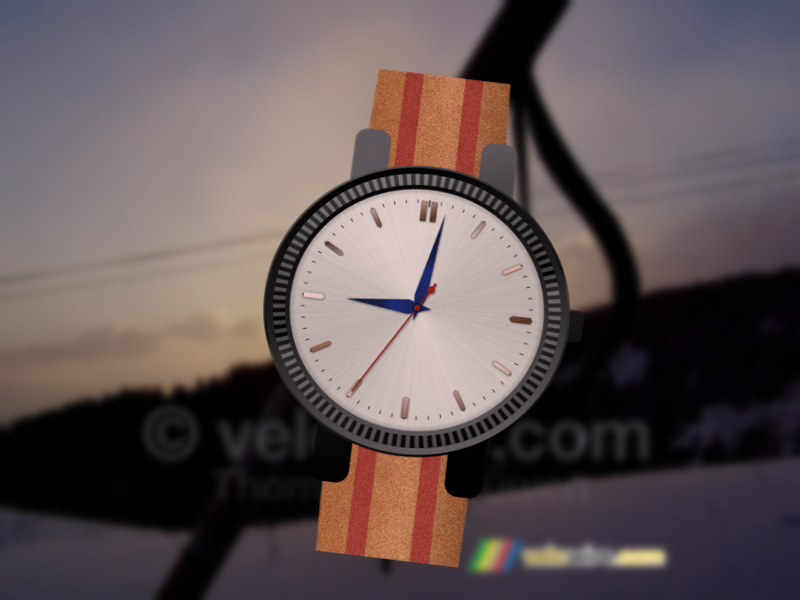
**9:01:35**
